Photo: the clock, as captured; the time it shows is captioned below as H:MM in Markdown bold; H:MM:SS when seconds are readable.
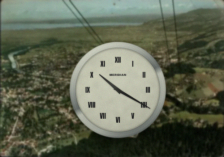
**10:20**
